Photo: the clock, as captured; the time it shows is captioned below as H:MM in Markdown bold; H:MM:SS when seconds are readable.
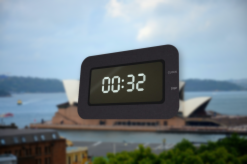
**0:32**
